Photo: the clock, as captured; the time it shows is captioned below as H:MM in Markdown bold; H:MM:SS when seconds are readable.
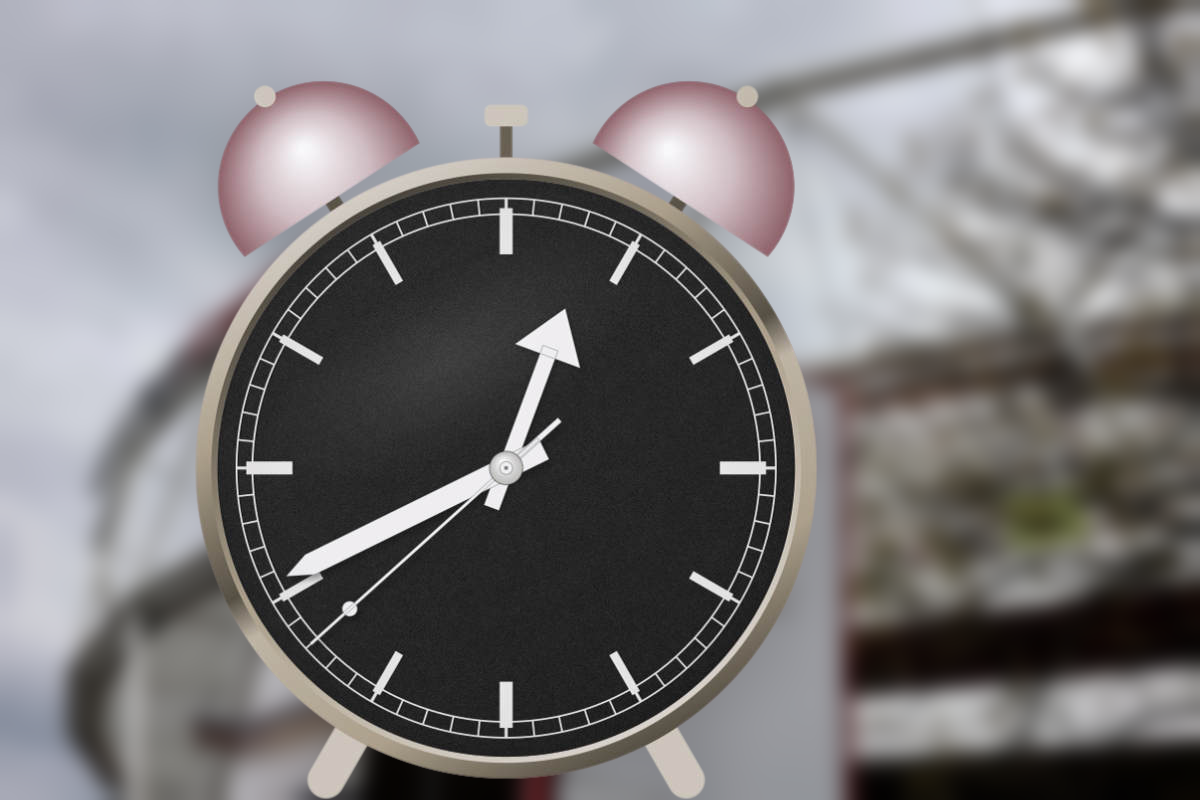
**12:40:38**
